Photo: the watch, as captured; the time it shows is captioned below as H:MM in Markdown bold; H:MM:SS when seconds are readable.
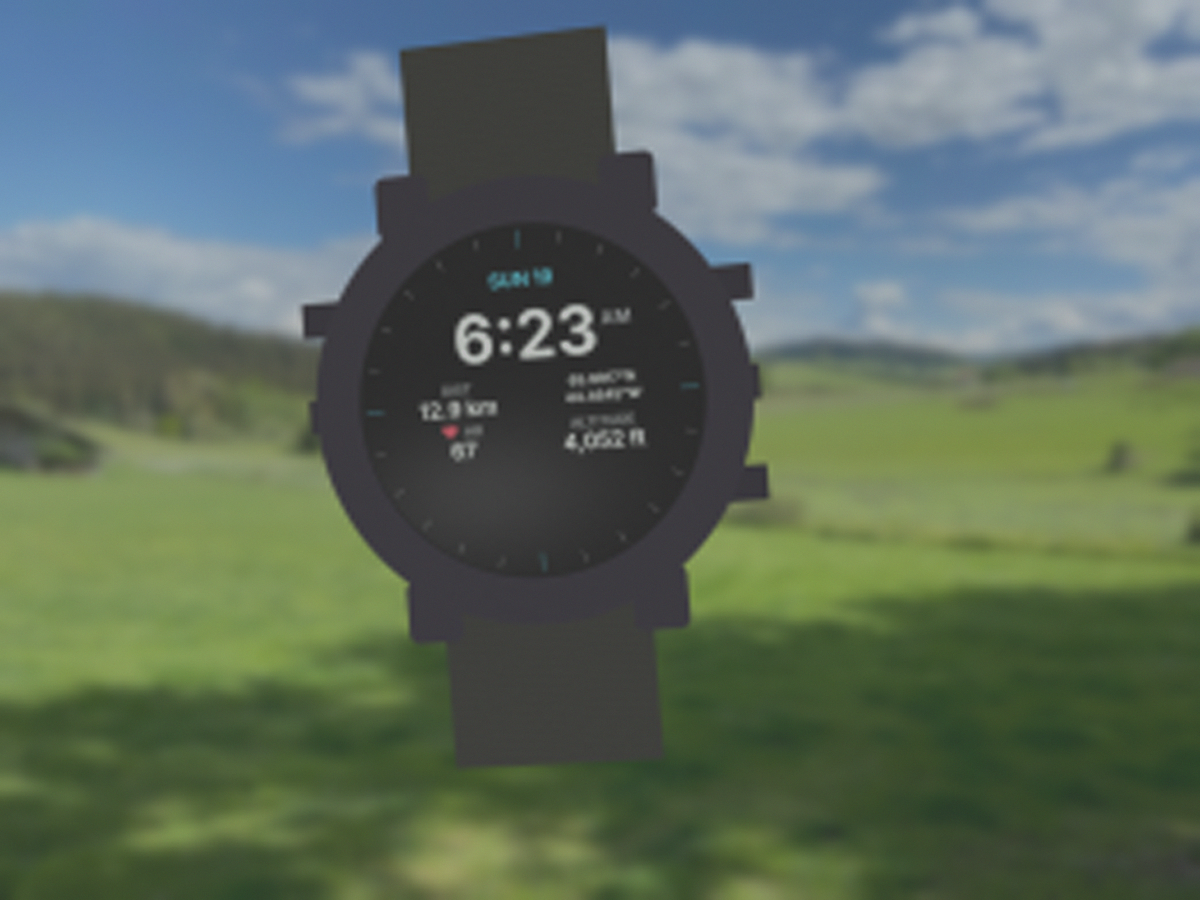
**6:23**
